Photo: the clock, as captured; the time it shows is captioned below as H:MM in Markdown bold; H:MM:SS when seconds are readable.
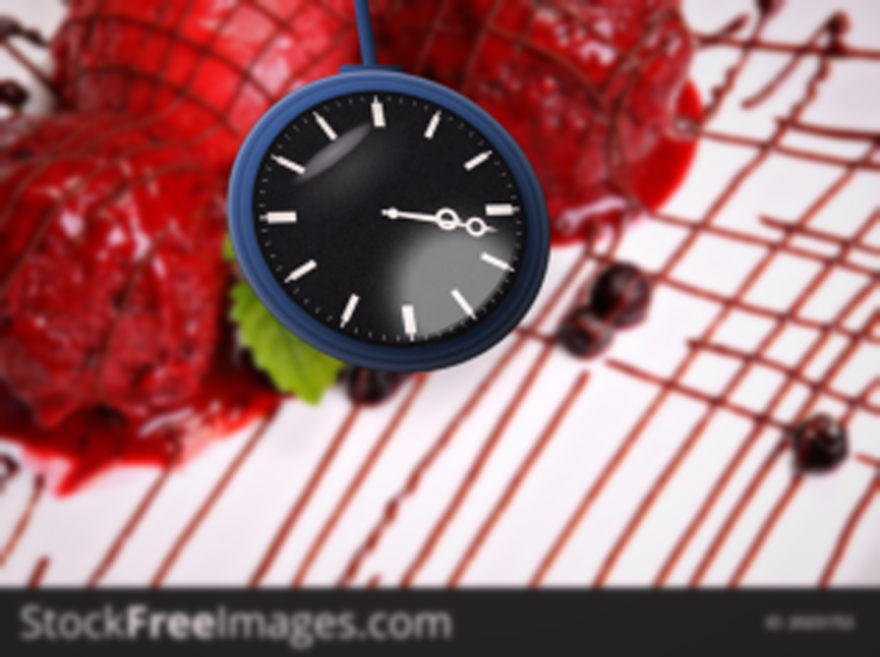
**3:17**
